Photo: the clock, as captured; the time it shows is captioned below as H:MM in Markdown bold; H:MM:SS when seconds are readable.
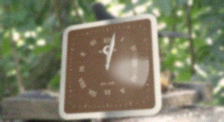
**12:02**
